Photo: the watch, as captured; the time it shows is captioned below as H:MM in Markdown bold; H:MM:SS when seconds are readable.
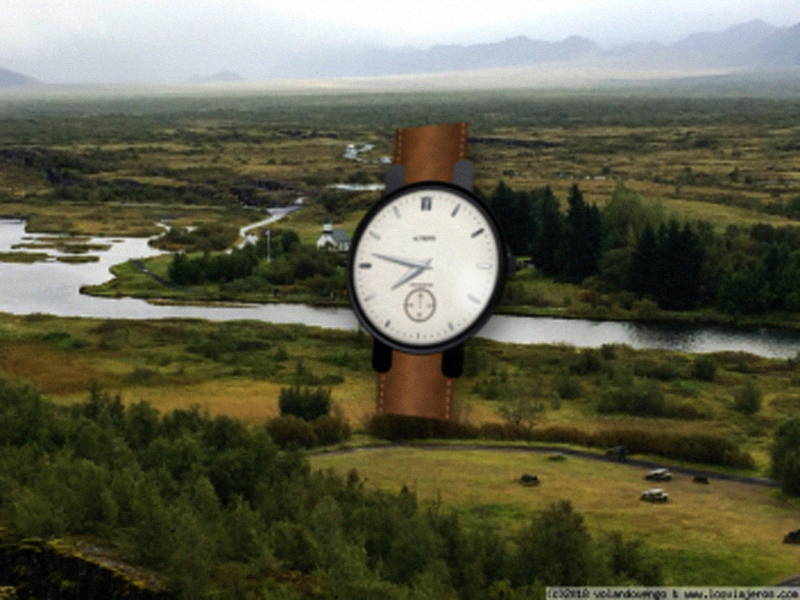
**7:47**
